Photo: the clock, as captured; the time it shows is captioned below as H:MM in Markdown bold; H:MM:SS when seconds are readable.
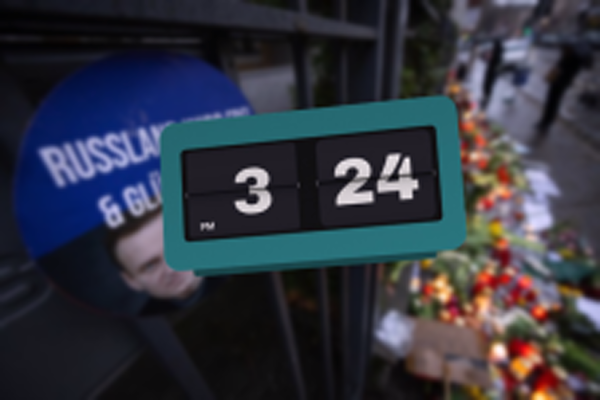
**3:24**
